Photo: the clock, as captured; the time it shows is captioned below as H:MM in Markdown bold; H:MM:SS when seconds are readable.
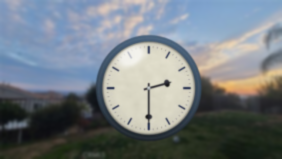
**2:30**
